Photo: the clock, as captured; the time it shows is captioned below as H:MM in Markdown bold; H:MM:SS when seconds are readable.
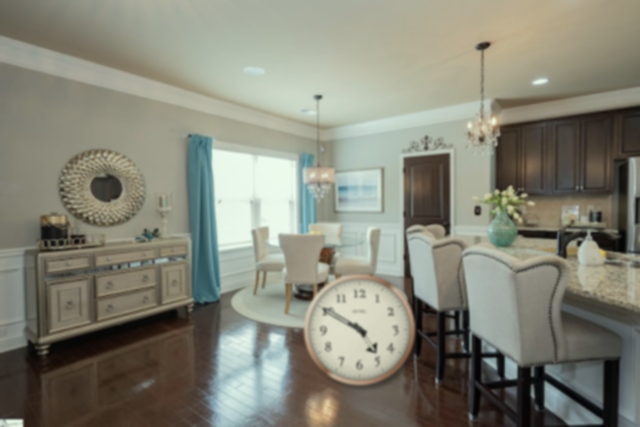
**4:50**
